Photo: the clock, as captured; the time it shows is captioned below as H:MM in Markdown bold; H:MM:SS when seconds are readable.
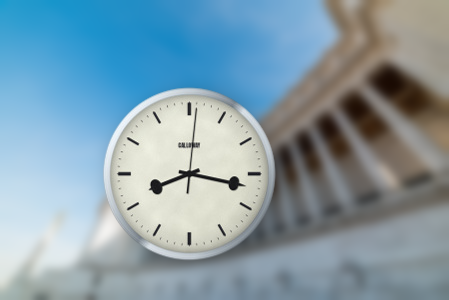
**8:17:01**
